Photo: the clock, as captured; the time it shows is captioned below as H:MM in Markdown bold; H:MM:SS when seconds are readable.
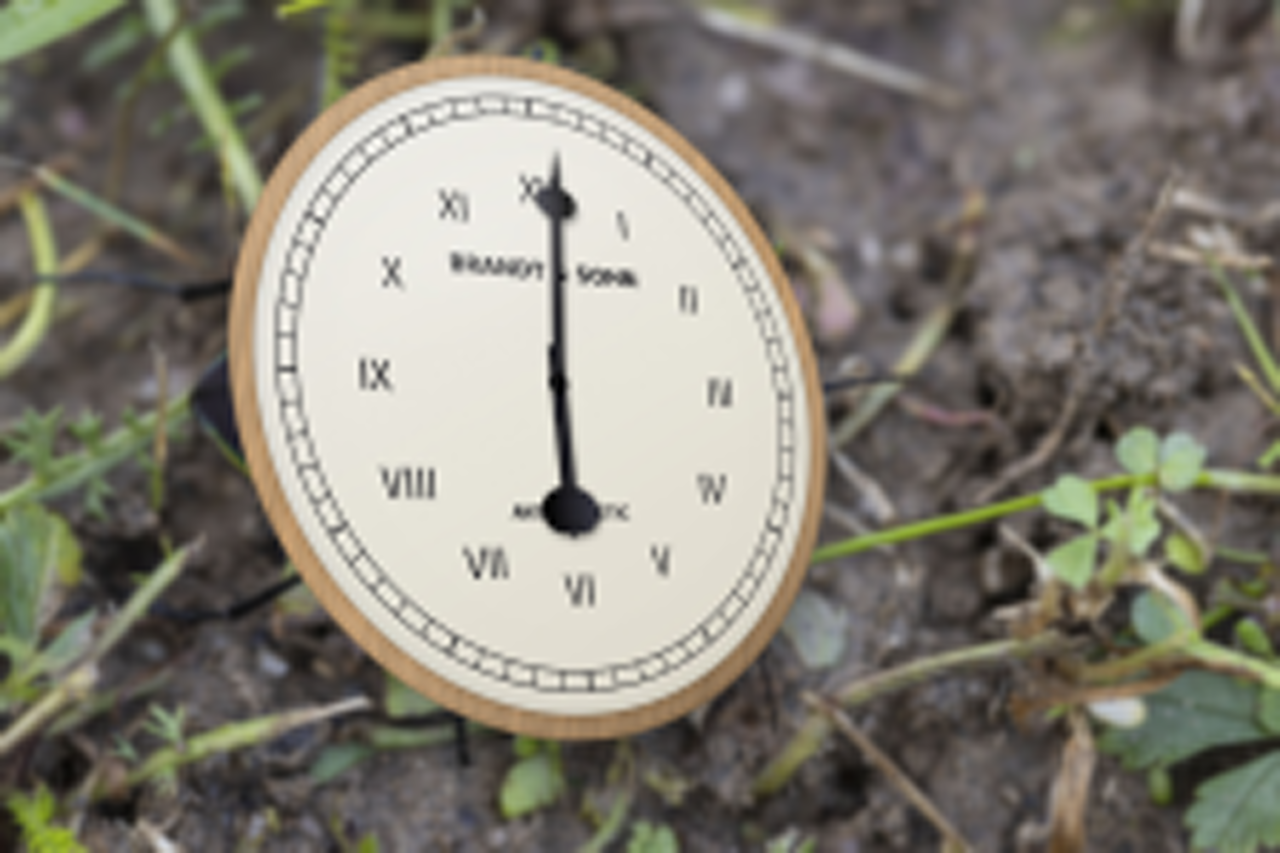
**6:01**
